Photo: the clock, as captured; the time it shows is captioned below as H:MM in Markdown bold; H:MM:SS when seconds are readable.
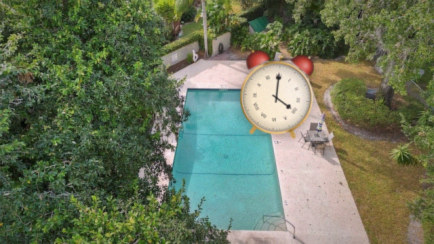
**4:00**
